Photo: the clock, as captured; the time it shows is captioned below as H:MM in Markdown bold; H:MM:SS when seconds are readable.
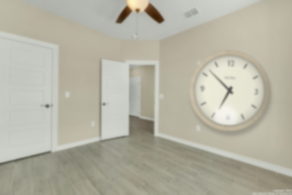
**6:52**
